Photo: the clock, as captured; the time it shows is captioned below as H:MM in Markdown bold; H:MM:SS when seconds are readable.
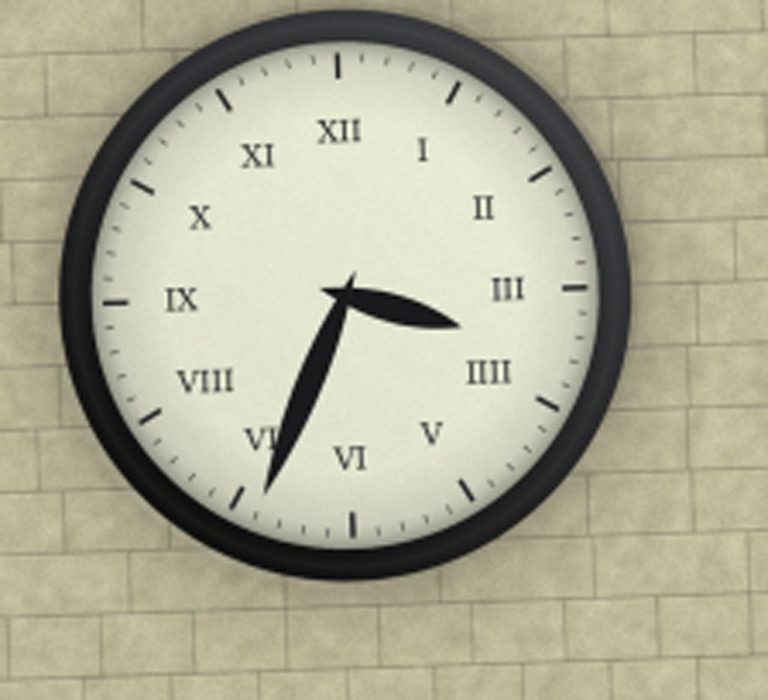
**3:34**
